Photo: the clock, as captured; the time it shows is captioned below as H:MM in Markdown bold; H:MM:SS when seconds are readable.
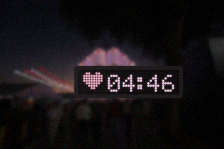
**4:46**
